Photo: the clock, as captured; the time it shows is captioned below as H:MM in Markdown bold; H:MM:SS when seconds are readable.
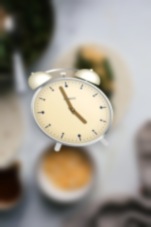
**4:58**
